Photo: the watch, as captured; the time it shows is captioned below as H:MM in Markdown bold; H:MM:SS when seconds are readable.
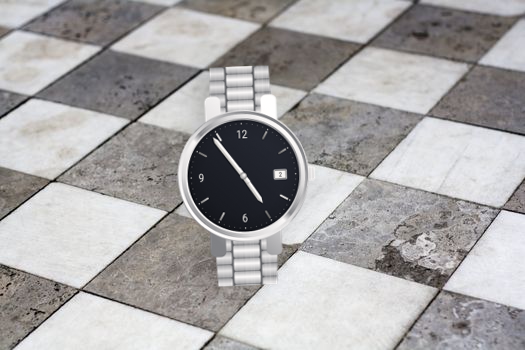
**4:54**
